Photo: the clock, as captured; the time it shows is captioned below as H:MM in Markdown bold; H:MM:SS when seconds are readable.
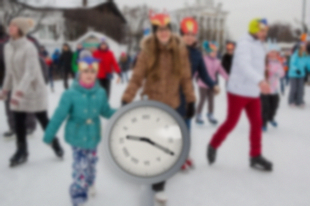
**9:20**
